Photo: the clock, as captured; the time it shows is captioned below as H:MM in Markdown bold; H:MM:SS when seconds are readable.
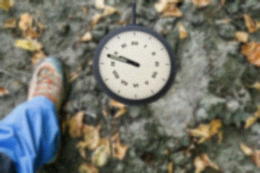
**9:48**
